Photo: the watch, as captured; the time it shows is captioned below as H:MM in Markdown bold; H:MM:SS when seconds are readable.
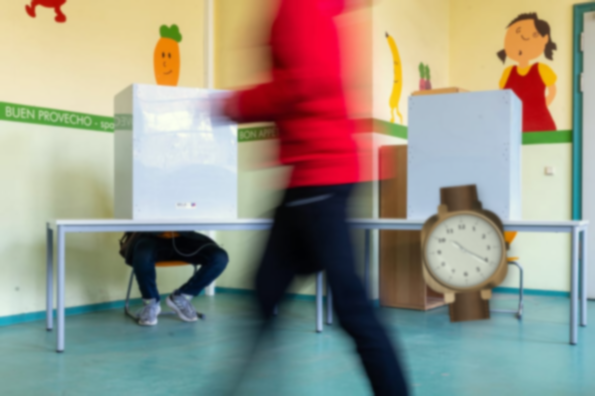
**10:21**
